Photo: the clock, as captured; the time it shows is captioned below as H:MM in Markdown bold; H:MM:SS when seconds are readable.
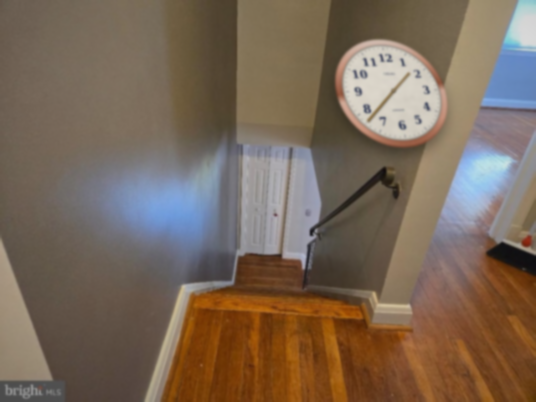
**1:38**
